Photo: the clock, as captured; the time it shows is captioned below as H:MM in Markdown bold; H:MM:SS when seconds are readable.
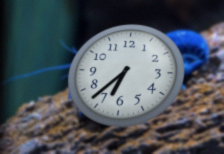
**6:37**
